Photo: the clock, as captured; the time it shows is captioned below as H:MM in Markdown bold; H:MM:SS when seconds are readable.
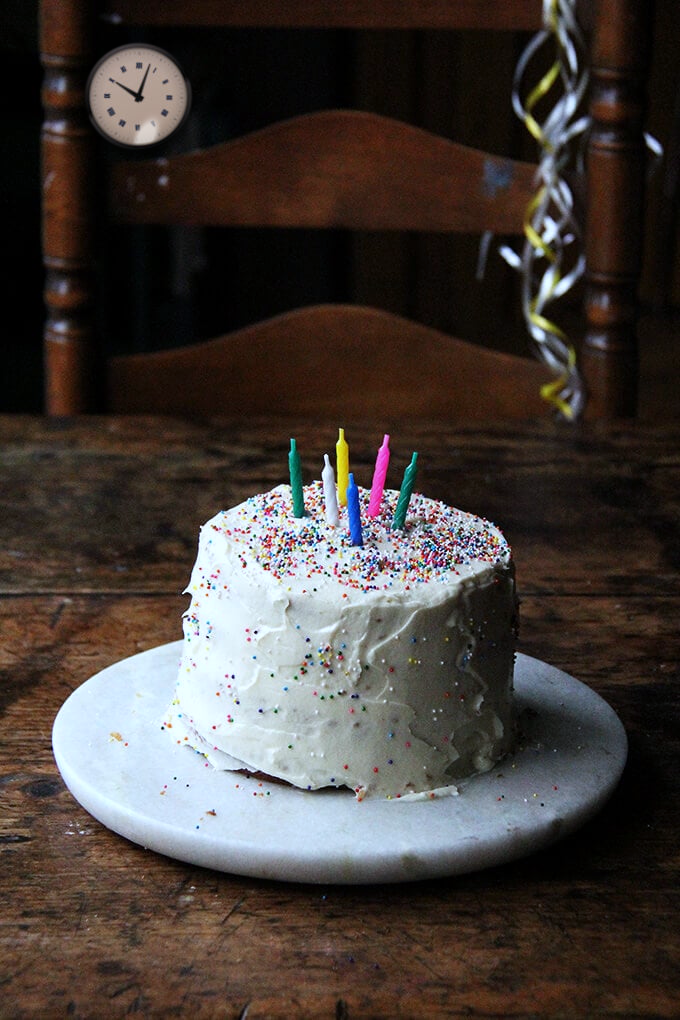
**10:03**
